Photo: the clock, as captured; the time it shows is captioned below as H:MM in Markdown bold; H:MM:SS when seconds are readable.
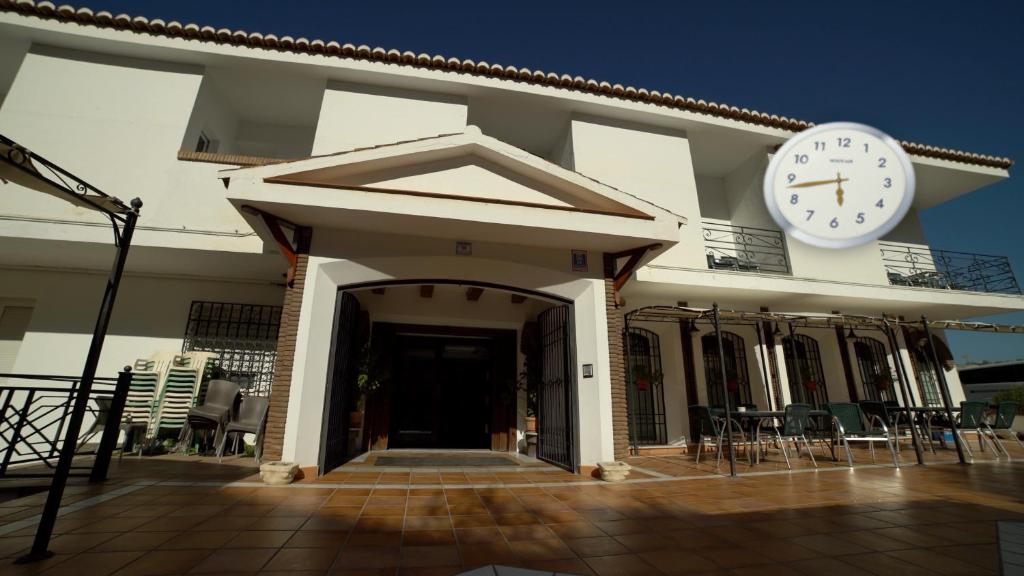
**5:43**
